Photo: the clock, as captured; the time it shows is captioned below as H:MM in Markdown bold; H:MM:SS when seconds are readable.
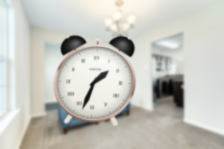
**1:33**
